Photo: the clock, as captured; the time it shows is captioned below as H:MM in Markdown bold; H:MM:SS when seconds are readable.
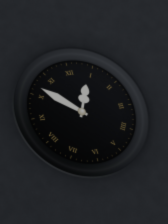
**12:52**
